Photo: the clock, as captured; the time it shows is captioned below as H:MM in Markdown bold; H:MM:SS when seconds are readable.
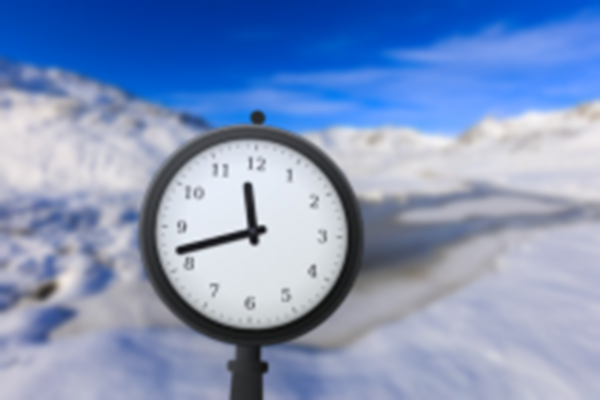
**11:42**
